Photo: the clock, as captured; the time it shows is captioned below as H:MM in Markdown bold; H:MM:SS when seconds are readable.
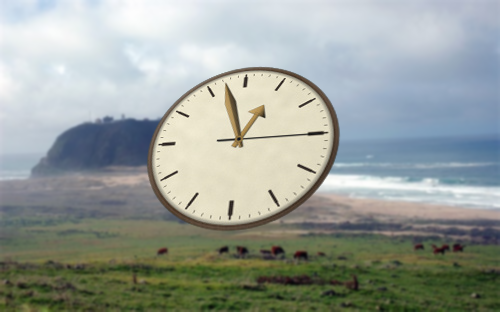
**12:57:15**
